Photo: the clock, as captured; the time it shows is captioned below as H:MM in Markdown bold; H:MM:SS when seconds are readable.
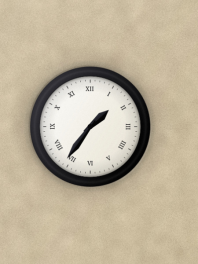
**1:36**
